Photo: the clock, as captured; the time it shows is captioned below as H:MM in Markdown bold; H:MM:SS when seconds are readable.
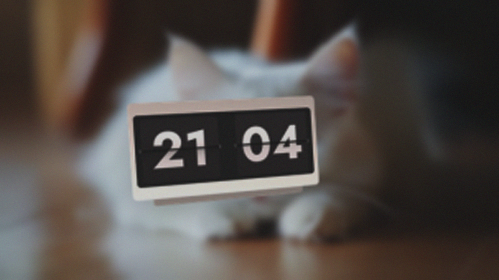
**21:04**
